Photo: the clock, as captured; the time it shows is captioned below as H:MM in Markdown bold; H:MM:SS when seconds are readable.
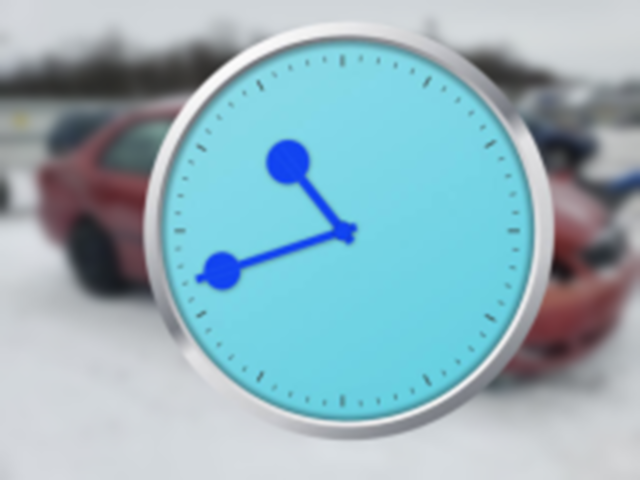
**10:42**
